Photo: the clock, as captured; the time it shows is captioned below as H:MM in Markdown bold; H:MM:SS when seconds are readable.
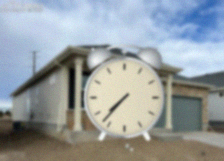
**7:37**
